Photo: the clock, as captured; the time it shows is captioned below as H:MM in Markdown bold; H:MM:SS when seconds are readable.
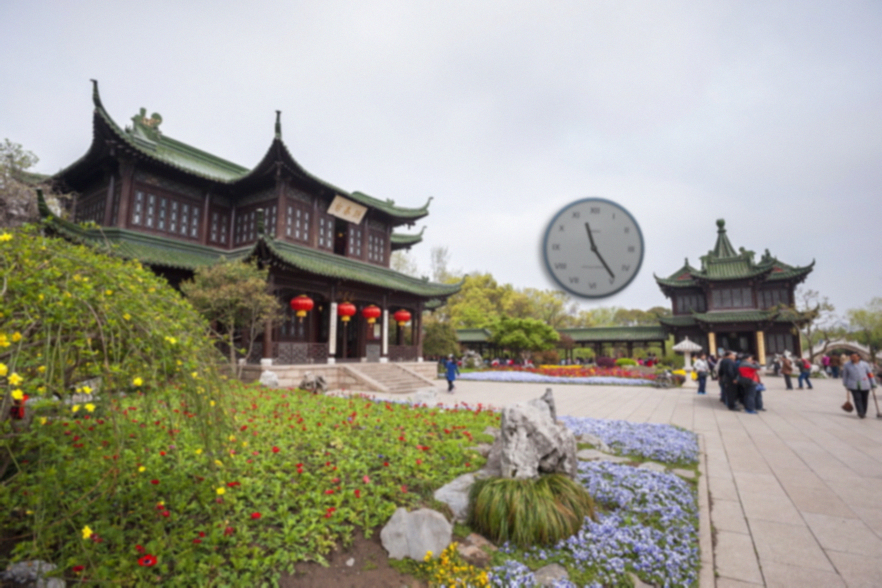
**11:24**
